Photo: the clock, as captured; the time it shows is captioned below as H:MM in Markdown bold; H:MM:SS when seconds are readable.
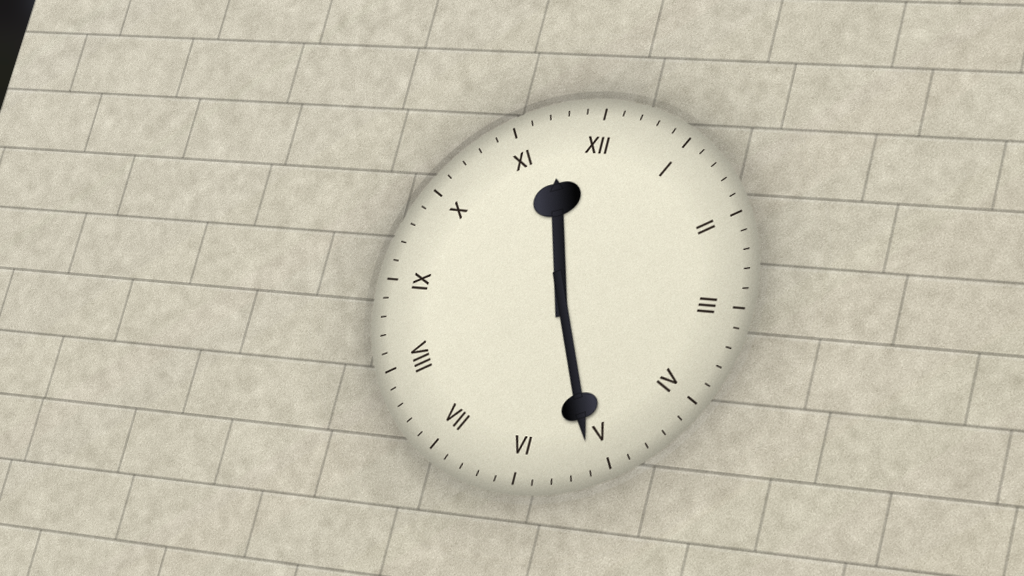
**11:26**
